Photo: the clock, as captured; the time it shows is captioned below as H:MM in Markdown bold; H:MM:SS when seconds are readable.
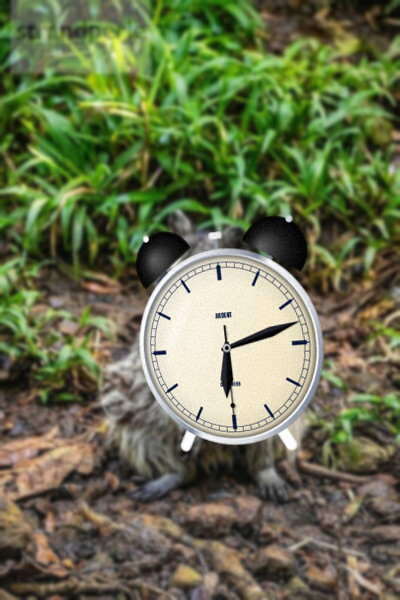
**6:12:30**
